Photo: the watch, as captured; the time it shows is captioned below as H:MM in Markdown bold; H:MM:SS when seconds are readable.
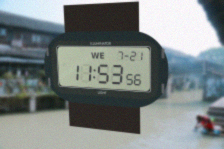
**11:53:56**
